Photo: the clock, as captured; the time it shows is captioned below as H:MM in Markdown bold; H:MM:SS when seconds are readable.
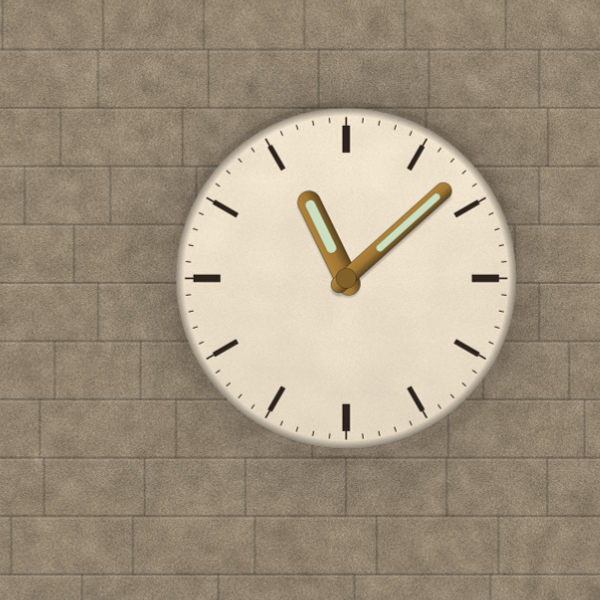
**11:08**
